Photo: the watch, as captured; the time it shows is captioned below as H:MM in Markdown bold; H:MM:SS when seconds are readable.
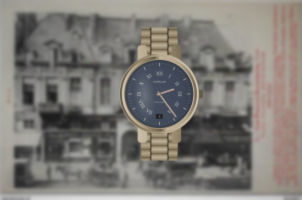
**2:24**
